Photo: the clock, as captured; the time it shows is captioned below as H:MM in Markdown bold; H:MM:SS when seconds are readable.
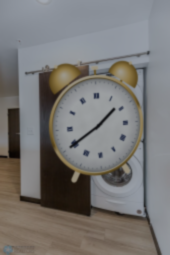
**1:40**
